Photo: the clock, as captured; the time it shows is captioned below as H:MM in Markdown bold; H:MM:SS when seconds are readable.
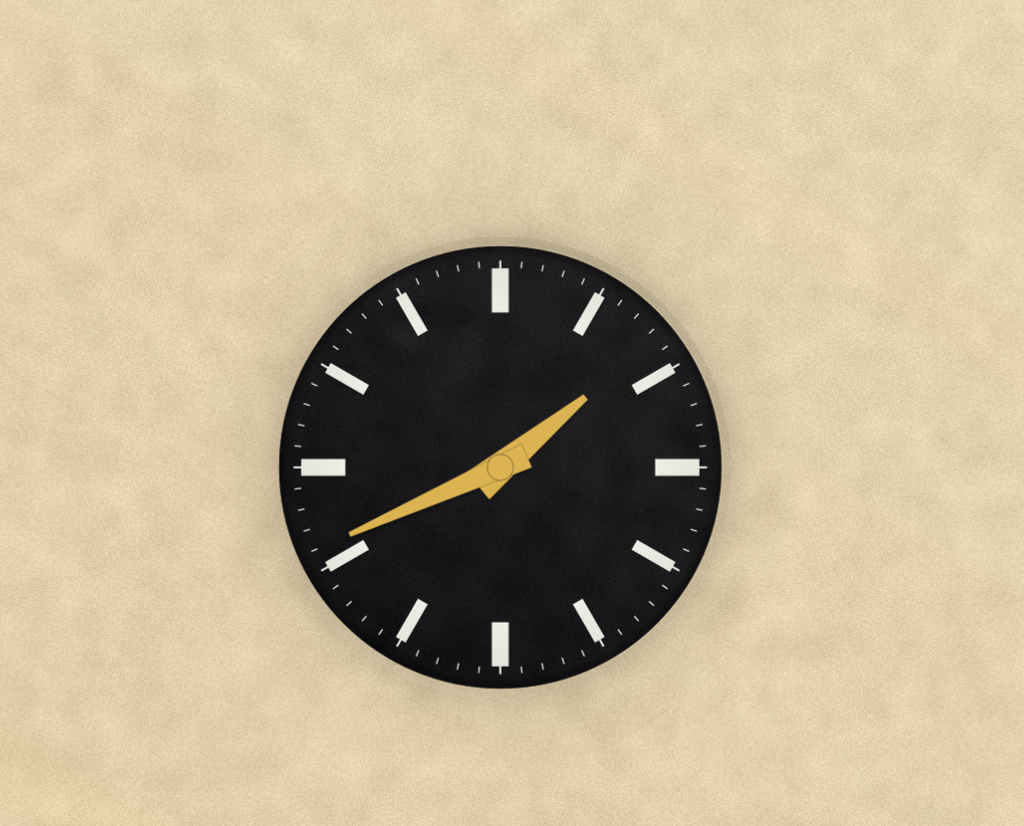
**1:41**
